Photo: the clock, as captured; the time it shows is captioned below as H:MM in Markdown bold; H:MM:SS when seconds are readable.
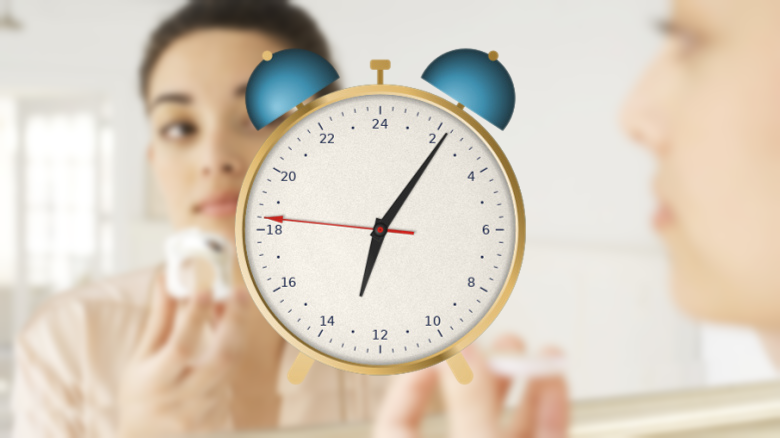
**13:05:46**
